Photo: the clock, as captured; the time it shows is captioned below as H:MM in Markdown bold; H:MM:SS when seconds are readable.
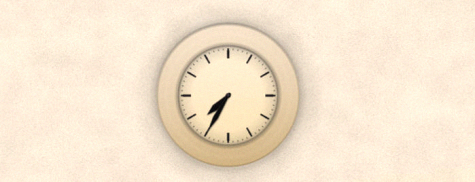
**7:35**
